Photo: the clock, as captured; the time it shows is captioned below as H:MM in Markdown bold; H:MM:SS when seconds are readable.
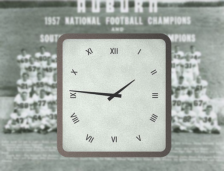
**1:46**
